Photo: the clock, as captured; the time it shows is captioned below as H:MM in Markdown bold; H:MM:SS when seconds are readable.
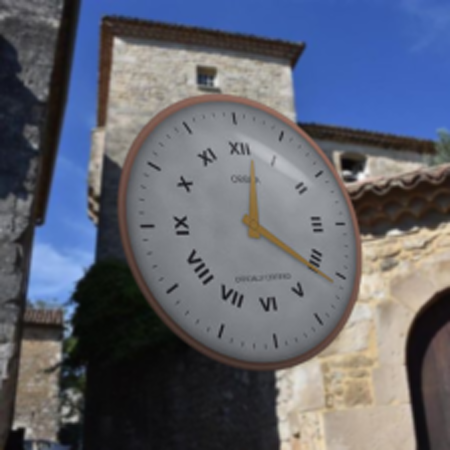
**12:21**
